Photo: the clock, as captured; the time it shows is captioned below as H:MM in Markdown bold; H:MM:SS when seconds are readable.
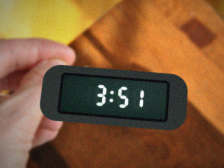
**3:51**
